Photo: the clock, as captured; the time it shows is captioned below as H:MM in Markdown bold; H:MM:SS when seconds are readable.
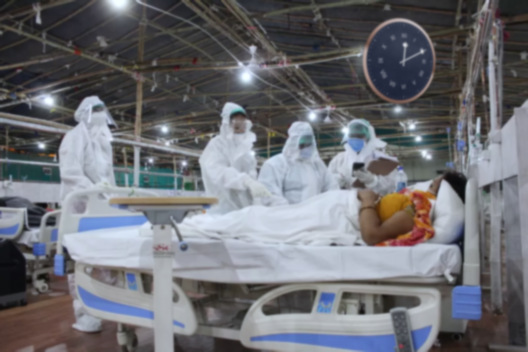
**12:11**
